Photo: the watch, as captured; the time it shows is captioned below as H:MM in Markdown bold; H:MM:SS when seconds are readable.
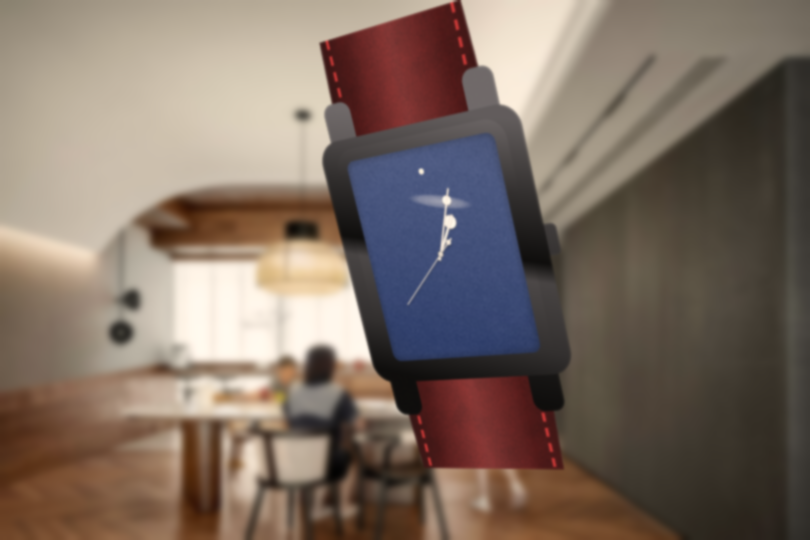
**1:03:38**
